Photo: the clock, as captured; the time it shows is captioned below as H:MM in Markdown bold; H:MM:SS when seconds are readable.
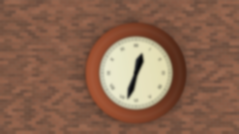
**12:33**
